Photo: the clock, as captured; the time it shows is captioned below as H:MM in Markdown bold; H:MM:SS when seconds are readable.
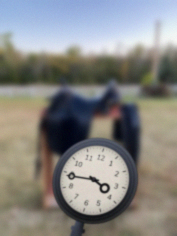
**3:44**
